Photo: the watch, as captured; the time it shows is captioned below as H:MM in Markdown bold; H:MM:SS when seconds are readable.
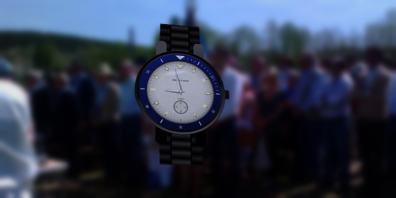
**8:58**
